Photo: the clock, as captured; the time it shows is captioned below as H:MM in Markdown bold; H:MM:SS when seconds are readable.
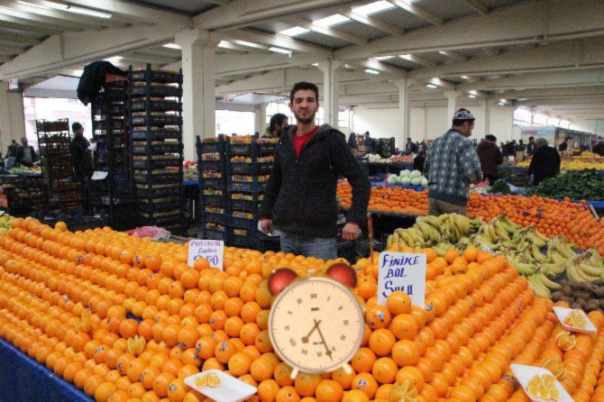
**7:27**
